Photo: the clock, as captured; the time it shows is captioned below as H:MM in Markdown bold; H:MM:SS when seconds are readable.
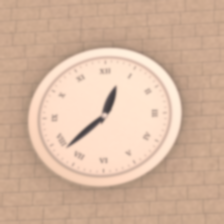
**12:38**
